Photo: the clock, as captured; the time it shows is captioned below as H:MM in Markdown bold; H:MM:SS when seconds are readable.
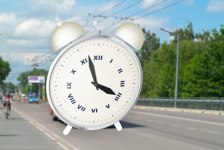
**3:57**
